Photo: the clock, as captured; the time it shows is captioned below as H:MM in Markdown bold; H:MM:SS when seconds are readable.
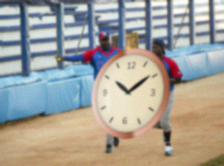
**10:09**
